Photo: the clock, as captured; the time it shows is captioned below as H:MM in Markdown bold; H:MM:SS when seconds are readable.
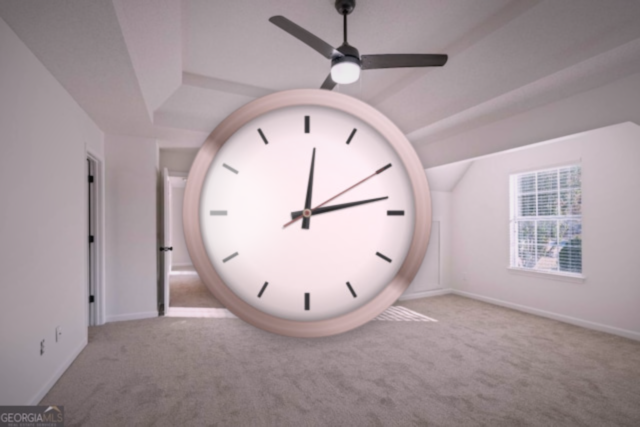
**12:13:10**
